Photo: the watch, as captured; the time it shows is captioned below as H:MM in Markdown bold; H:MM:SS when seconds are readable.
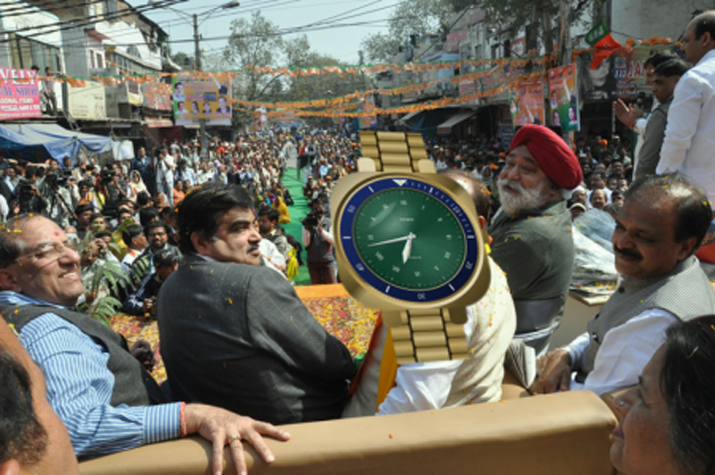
**6:43**
